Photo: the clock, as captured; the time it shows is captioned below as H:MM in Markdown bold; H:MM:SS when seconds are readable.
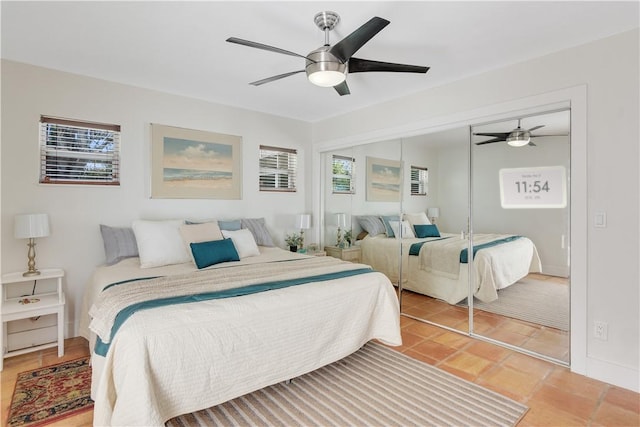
**11:54**
